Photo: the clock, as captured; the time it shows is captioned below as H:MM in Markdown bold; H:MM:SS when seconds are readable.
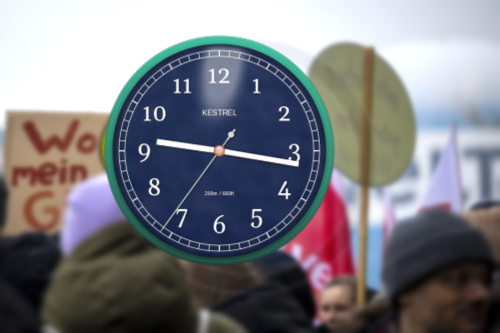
**9:16:36**
